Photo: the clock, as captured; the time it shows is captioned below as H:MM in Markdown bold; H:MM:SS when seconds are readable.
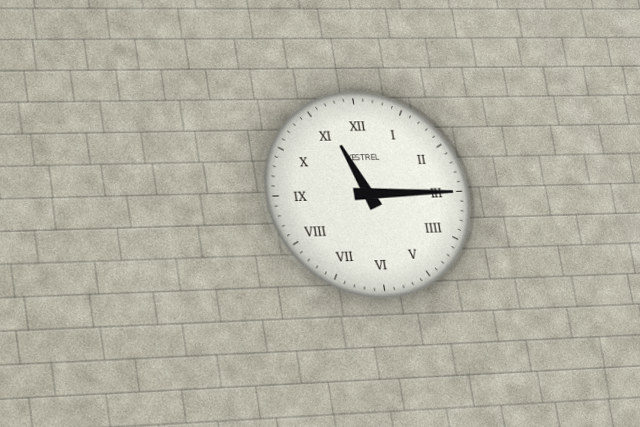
**11:15**
